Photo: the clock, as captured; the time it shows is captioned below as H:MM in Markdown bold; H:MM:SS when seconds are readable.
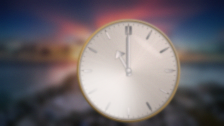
**11:00**
